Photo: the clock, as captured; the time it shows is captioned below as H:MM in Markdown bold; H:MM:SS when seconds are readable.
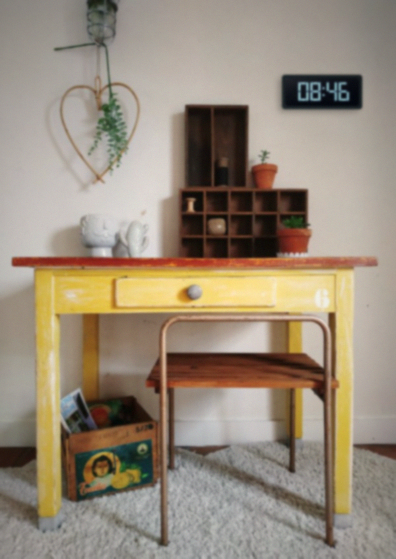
**8:46**
